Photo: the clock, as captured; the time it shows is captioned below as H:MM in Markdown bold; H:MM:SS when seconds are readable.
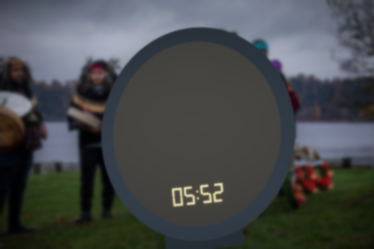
**5:52**
